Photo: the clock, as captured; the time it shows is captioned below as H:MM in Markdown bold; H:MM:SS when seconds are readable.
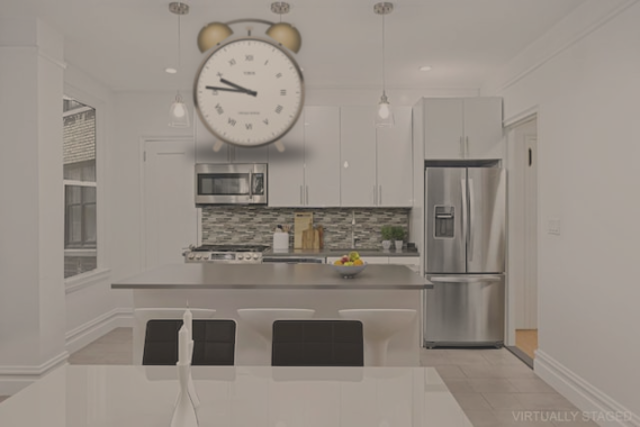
**9:46**
